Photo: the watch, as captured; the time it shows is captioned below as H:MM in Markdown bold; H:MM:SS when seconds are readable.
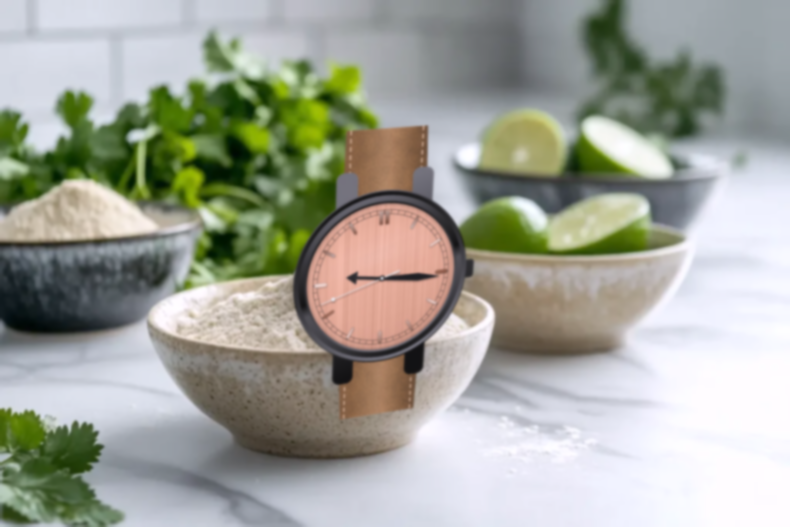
**9:15:42**
